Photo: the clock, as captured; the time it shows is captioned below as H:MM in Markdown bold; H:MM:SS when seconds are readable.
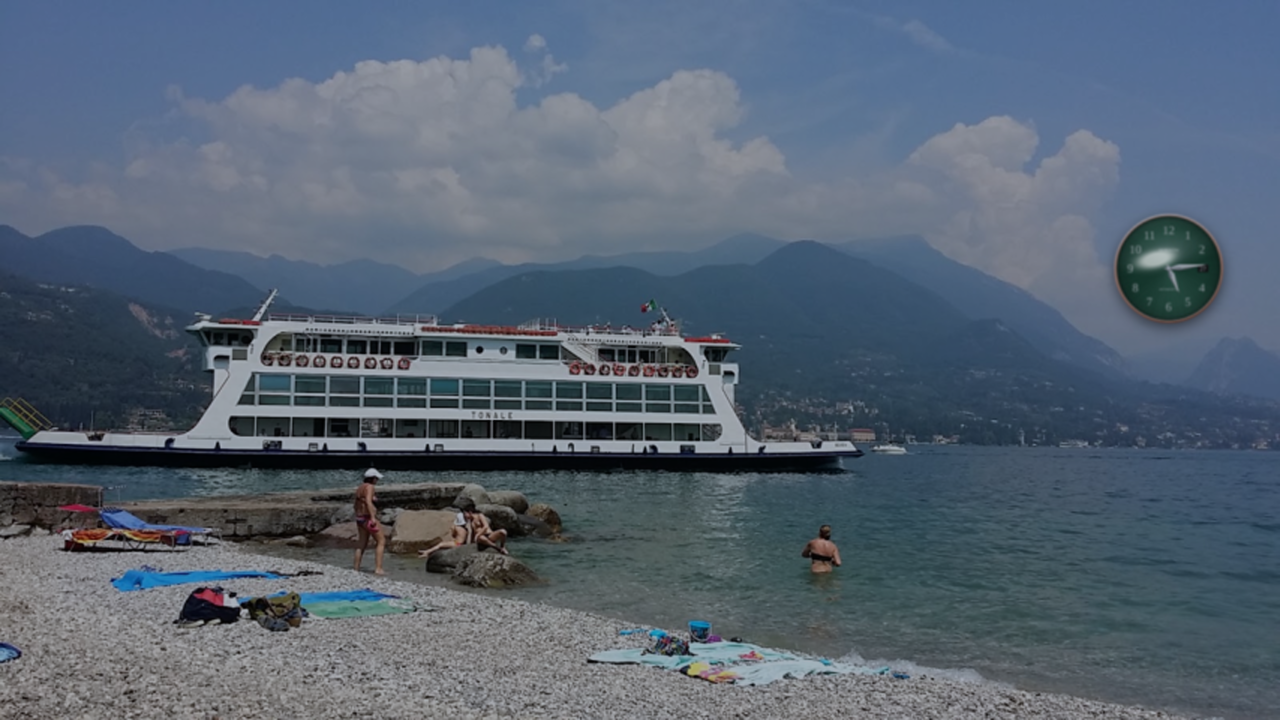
**5:14**
